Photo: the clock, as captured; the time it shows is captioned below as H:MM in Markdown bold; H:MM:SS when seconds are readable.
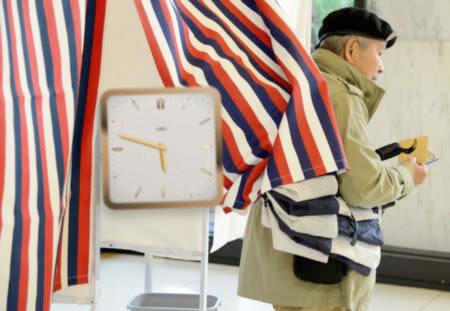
**5:48**
